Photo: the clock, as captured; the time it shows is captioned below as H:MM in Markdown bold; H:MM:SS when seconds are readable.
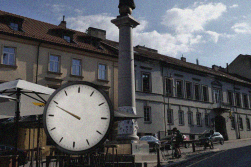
**9:49**
